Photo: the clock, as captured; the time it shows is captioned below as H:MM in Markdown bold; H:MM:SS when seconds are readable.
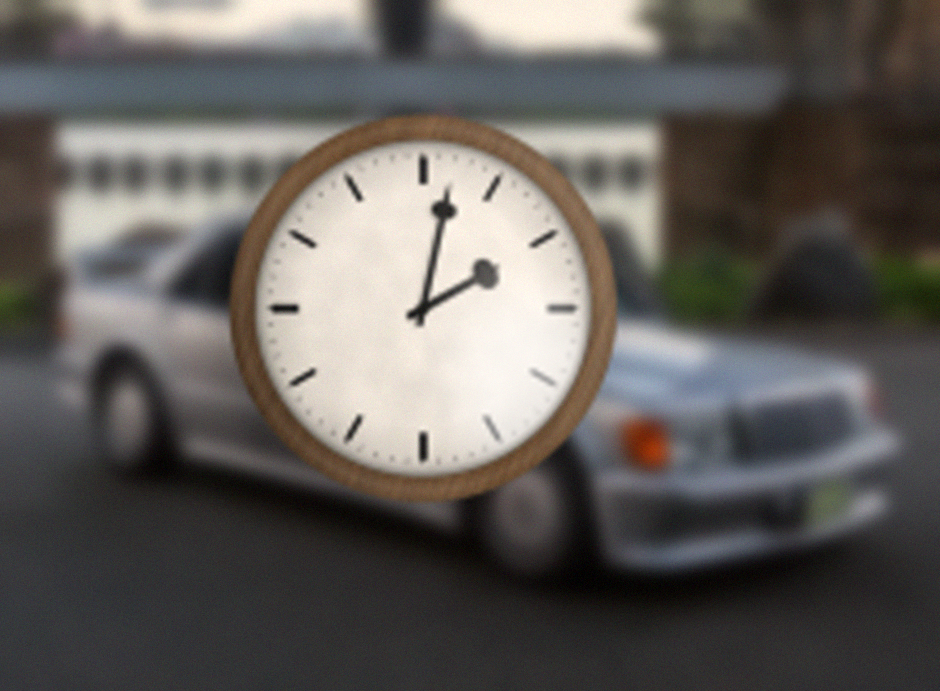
**2:02**
